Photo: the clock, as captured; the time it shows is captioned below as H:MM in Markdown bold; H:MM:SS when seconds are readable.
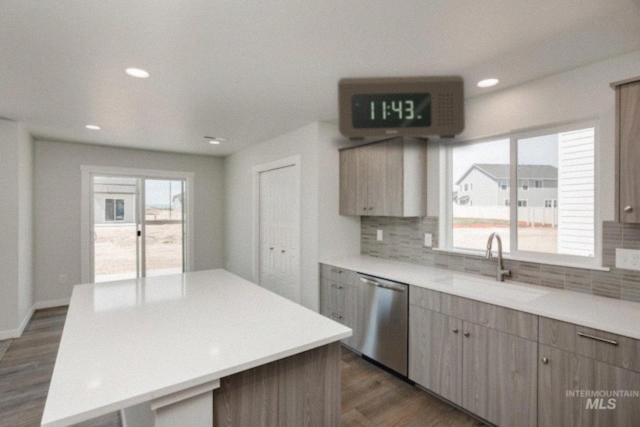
**11:43**
